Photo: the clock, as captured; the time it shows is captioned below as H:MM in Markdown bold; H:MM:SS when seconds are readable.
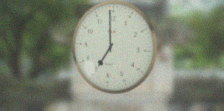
**6:59**
